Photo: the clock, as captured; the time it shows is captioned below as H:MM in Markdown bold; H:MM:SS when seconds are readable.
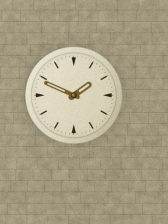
**1:49**
